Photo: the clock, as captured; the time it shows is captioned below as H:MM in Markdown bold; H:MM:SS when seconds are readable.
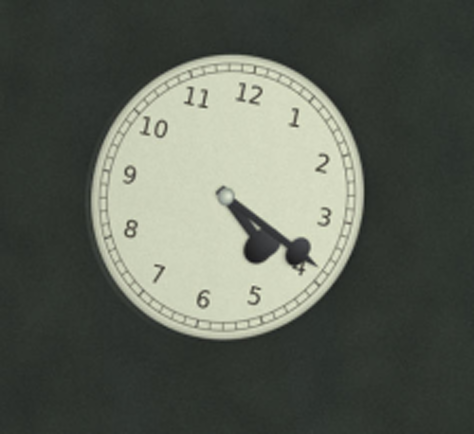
**4:19**
